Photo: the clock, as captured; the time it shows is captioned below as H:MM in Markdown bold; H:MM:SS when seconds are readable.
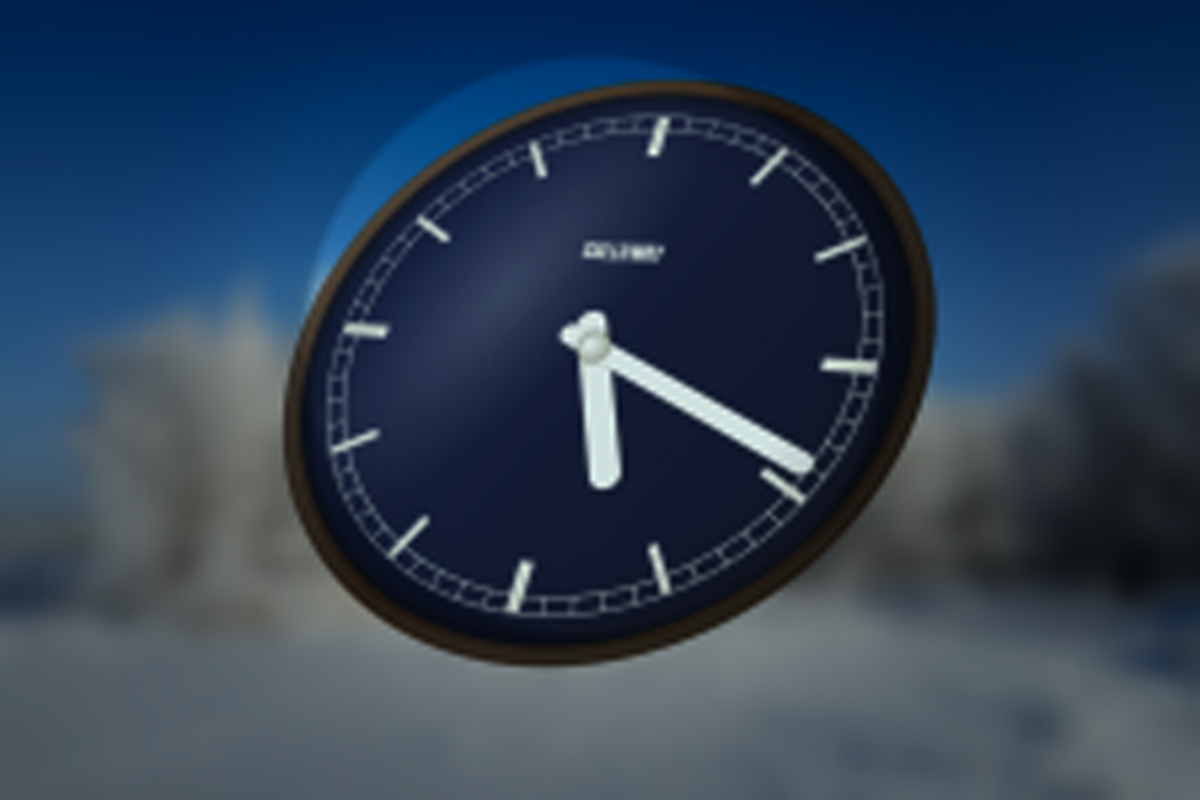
**5:19**
